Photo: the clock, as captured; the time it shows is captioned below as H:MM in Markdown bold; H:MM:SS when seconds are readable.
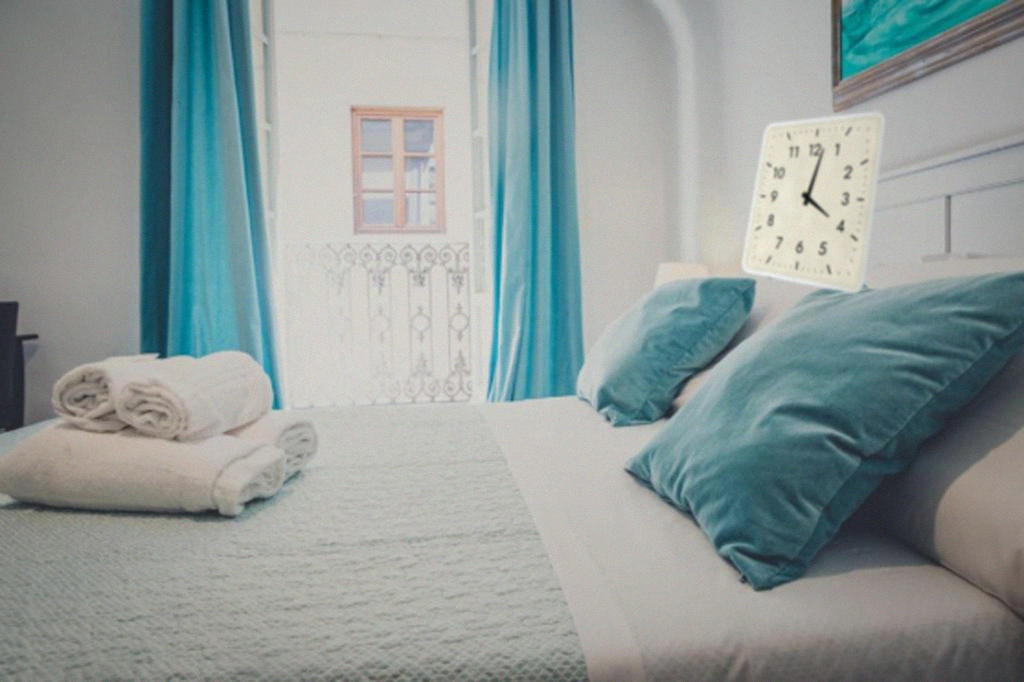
**4:02**
